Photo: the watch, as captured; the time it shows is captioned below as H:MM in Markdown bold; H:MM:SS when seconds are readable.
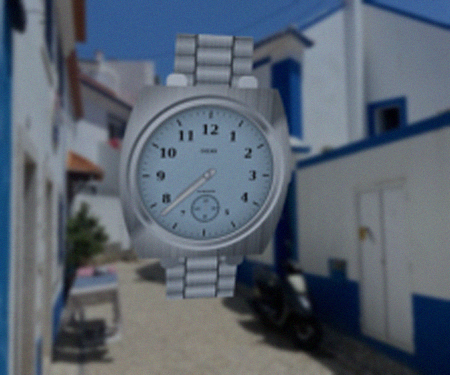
**7:38**
